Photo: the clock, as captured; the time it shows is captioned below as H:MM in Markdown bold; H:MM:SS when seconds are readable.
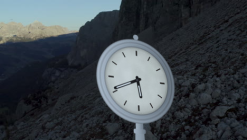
**5:41**
